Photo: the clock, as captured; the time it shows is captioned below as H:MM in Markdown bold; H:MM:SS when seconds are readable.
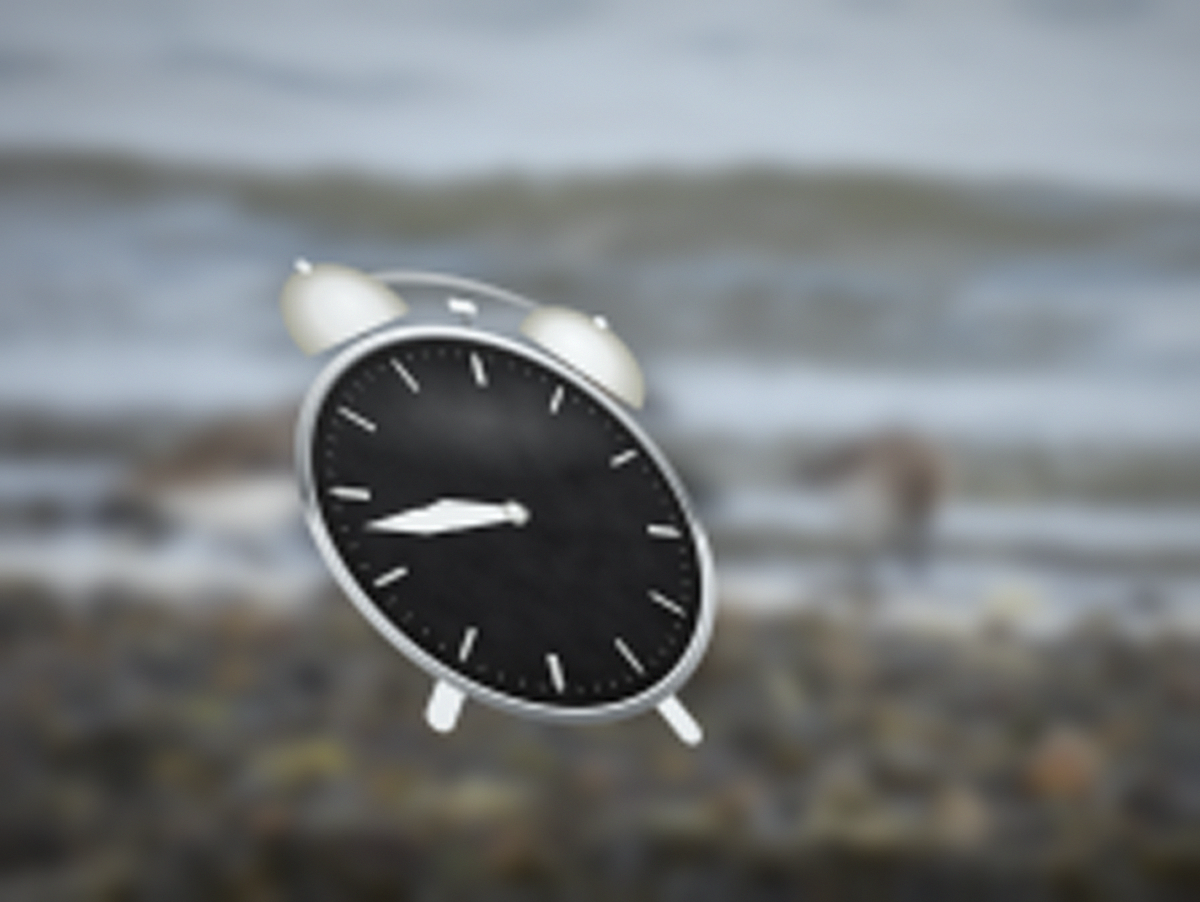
**8:43**
